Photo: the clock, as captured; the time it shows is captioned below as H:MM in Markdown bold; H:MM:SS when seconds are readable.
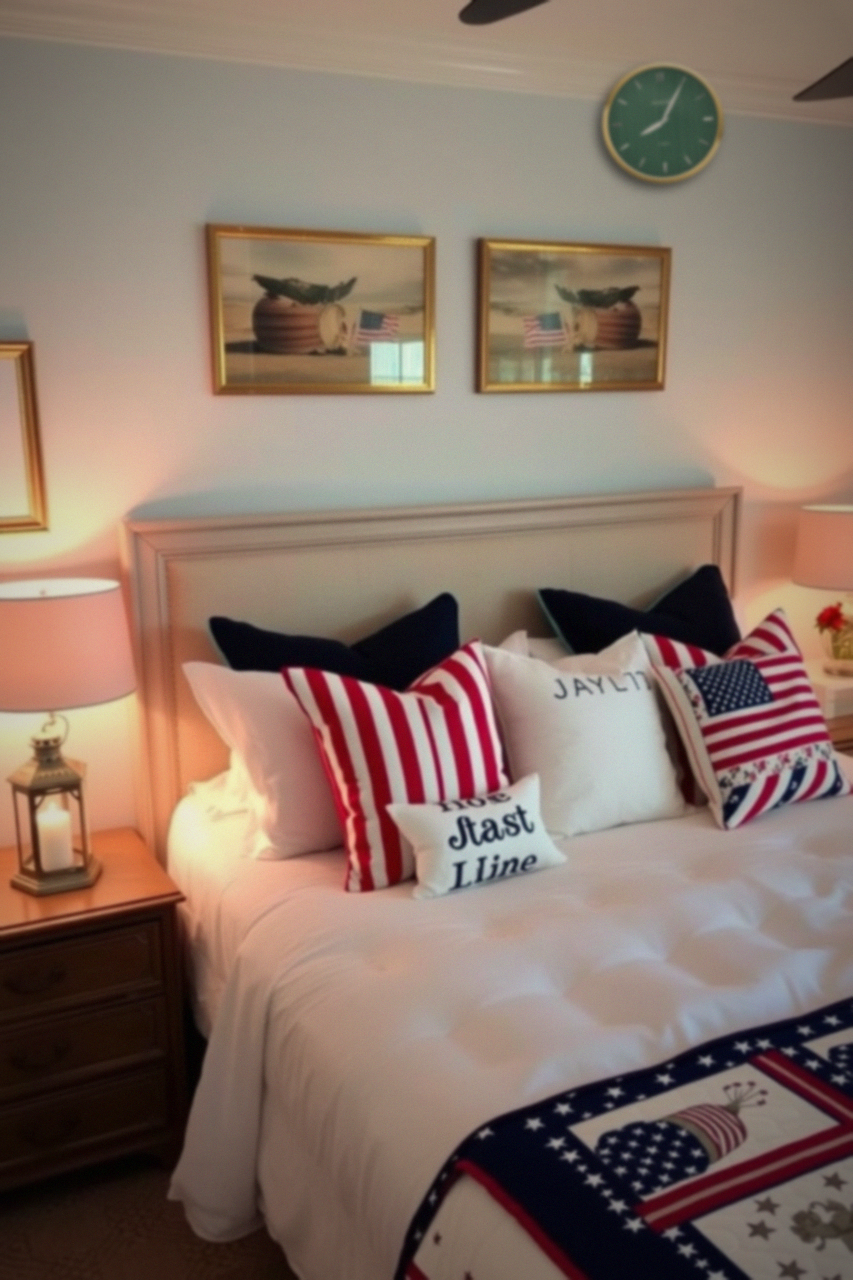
**8:05**
